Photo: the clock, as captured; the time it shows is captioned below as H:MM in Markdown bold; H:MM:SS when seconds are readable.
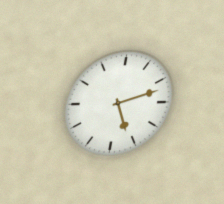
**5:12**
